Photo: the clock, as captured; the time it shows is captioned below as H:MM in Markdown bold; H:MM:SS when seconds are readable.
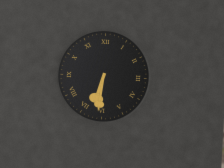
**6:31**
